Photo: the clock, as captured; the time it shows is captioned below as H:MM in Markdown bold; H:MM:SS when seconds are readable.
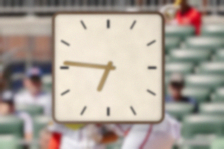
**6:46**
